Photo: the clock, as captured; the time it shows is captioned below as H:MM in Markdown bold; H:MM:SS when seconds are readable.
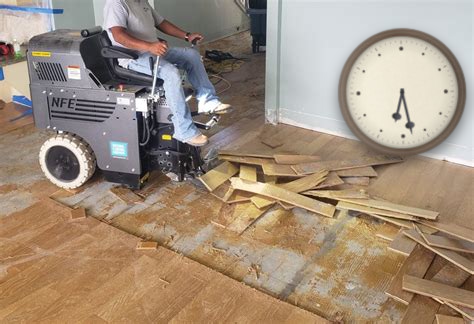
**6:28**
